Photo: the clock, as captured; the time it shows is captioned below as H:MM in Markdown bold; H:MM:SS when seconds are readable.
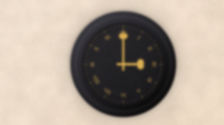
**3:00**
